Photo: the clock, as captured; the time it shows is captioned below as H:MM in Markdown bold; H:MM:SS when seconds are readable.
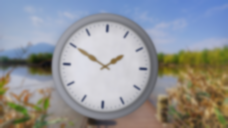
**1:50**
